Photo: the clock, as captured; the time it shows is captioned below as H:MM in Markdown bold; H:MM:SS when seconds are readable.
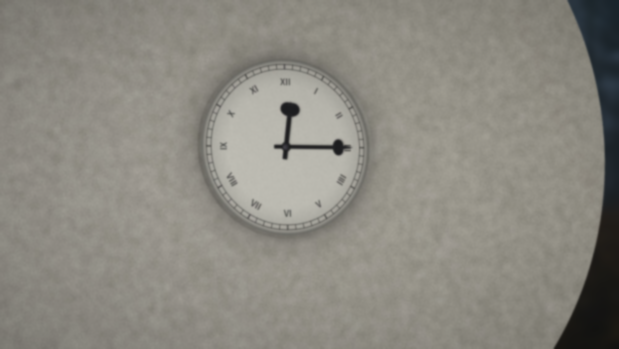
**12:15**
